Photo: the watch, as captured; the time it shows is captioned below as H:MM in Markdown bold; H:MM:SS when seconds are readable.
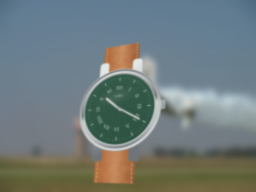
**10:20**
